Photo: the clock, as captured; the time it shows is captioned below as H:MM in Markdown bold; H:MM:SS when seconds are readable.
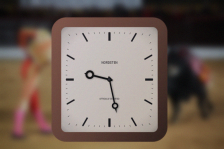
**9:28**
